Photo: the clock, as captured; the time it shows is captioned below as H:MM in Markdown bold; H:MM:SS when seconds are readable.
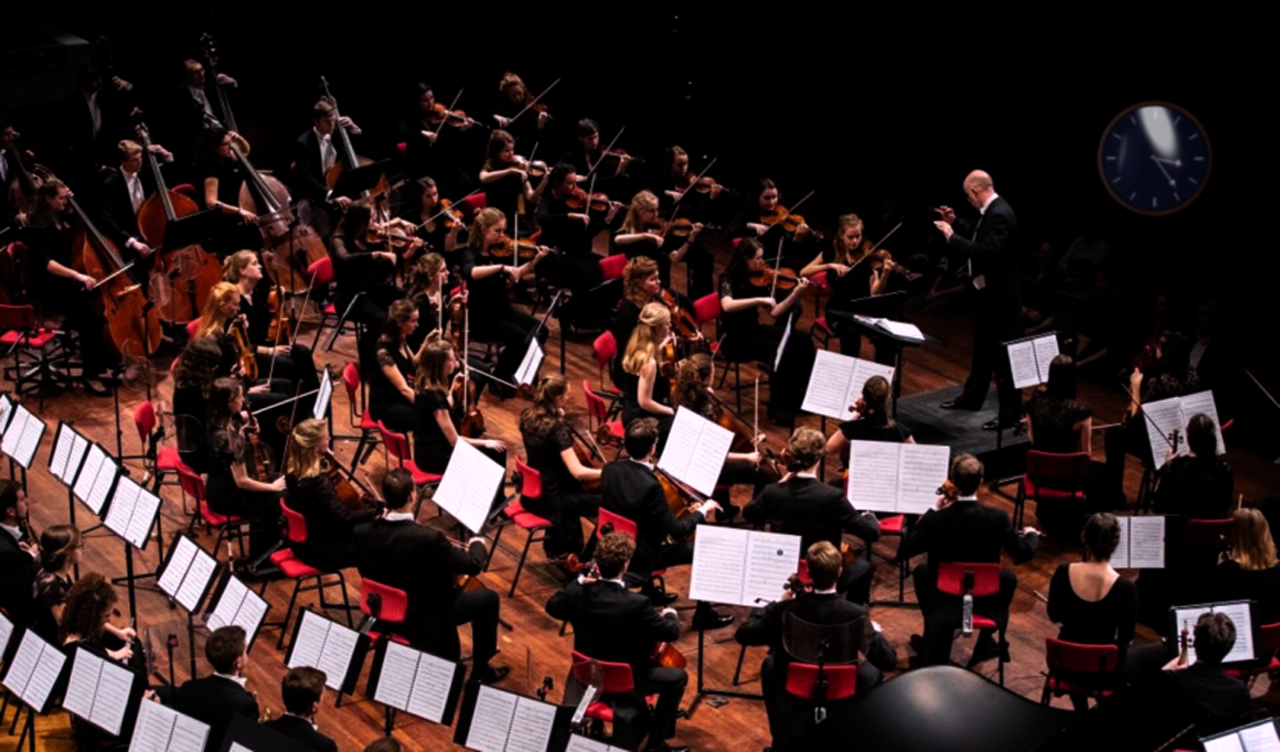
**3:24**
